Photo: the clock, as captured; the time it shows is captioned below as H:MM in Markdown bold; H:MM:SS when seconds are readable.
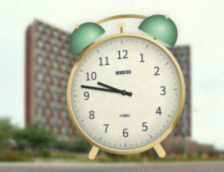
**9:47**
